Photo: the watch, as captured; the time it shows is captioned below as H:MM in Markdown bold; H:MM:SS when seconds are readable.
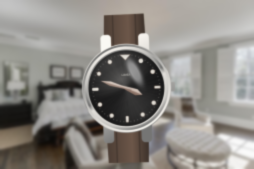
**3:48**
